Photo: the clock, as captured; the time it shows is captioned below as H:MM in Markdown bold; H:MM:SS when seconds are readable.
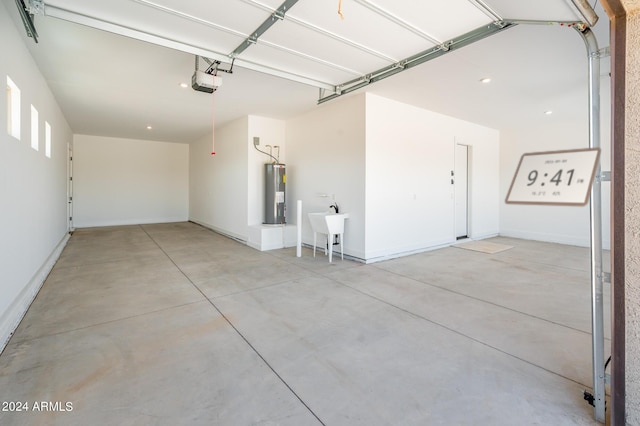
**9:41**
